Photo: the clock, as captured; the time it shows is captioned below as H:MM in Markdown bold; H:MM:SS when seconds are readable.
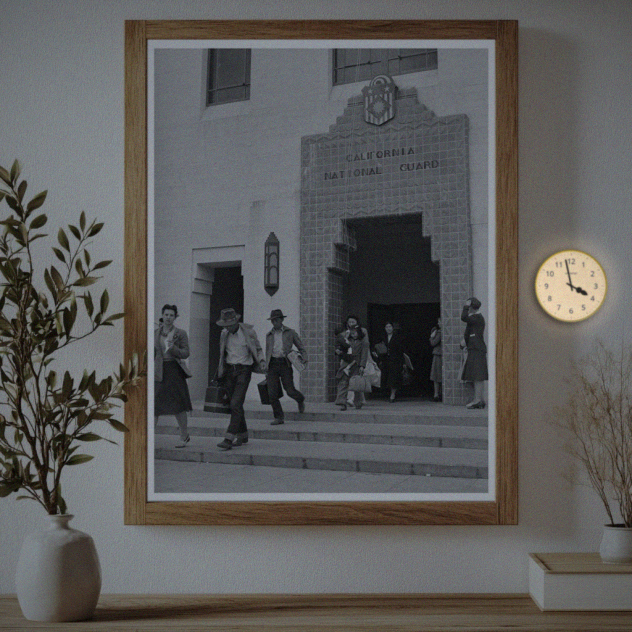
**3:58**
